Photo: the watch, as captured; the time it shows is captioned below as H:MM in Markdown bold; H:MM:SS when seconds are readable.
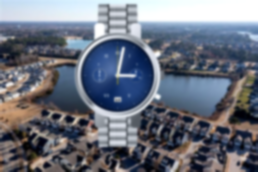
**3:02**
